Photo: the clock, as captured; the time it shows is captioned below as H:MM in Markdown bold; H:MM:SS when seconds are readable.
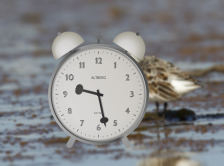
**9:28**
